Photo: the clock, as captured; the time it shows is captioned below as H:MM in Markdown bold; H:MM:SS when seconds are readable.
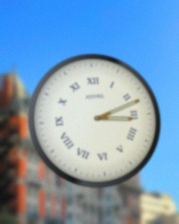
**3:12**
